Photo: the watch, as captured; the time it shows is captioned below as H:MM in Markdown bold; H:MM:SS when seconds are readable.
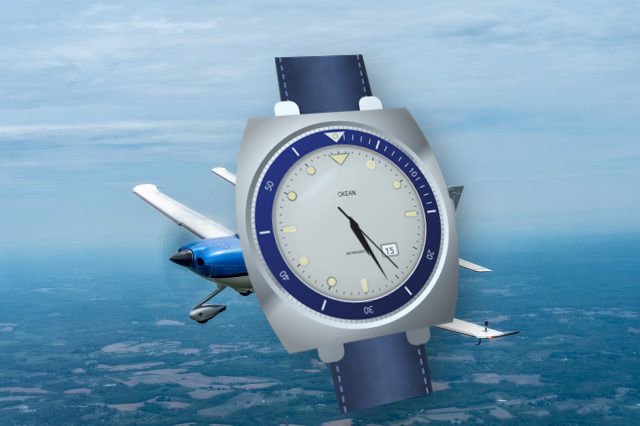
**5:26:24**
